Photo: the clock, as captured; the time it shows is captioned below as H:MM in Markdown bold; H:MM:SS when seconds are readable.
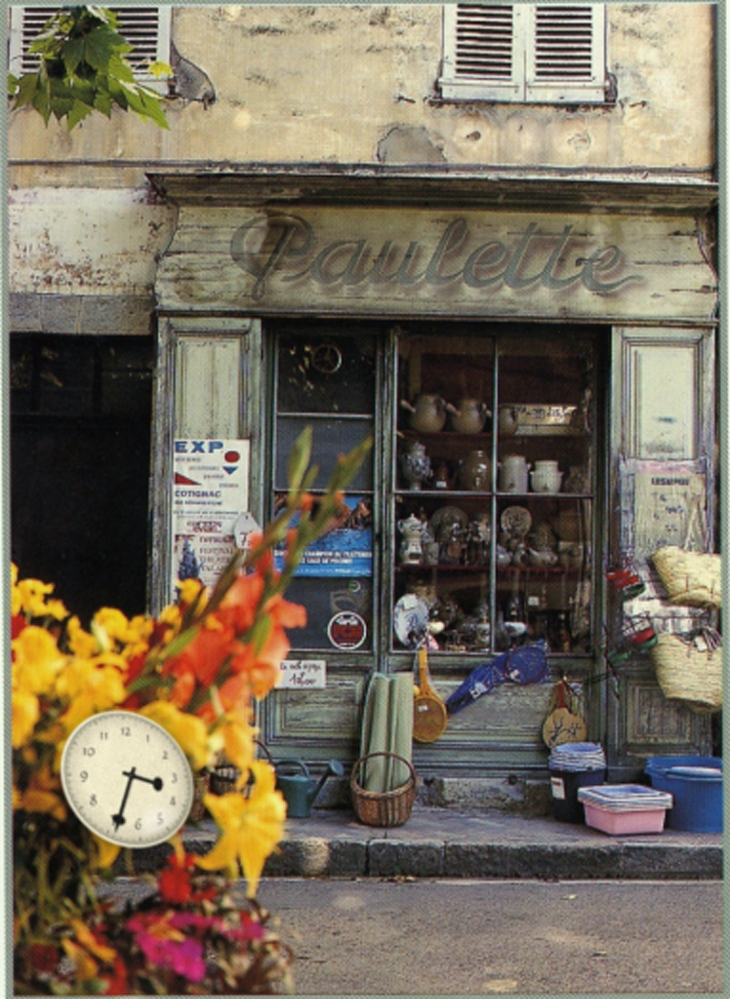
**3:34**
